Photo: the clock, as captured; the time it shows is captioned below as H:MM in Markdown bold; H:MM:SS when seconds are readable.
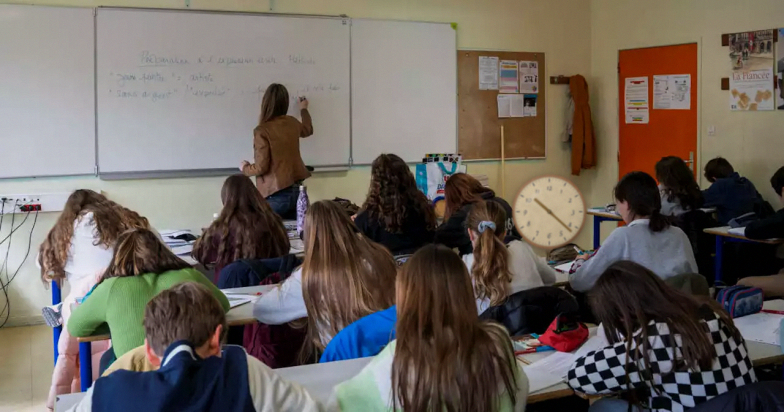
**10:22**
